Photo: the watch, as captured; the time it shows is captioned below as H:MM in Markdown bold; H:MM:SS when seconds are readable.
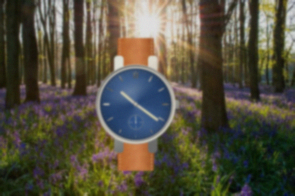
**10:21**
